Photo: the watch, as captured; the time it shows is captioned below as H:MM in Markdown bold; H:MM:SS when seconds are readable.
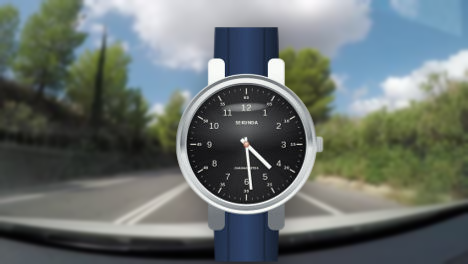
**4:29**
